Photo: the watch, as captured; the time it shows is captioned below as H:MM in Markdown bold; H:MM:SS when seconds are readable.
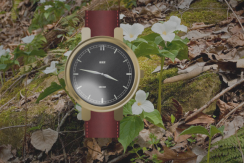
**3:47**
